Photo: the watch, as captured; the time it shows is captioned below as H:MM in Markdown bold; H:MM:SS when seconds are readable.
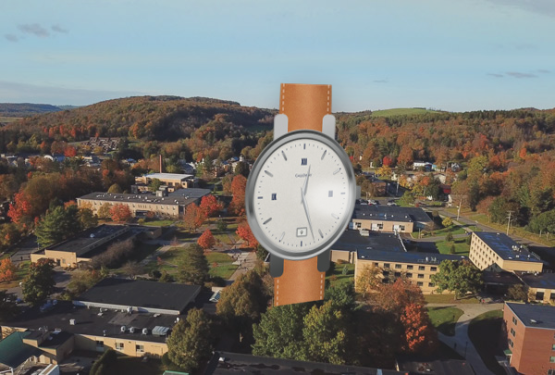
**12:27**
